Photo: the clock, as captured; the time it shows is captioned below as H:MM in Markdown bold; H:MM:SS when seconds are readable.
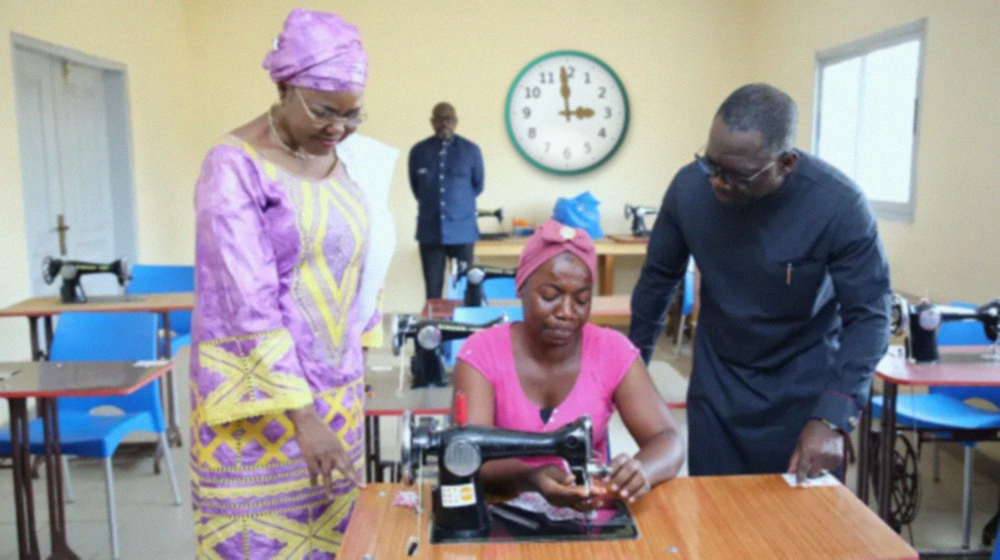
**2:59**
